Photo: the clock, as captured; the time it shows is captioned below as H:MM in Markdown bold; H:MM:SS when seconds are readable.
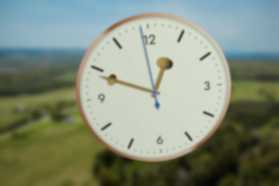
**12:48:59**
